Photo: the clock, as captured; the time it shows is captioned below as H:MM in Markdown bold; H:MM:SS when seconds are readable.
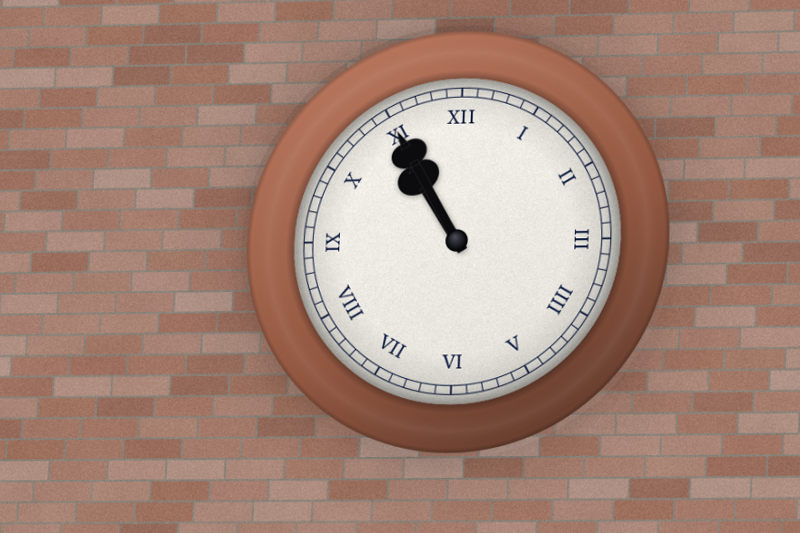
**10:55**
